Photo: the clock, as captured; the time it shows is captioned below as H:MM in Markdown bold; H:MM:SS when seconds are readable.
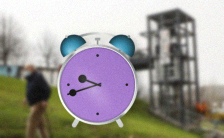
**9:42**
